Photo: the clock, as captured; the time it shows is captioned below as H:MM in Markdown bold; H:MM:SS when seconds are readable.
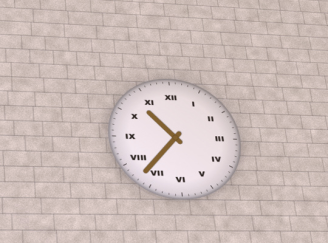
**10:37**
